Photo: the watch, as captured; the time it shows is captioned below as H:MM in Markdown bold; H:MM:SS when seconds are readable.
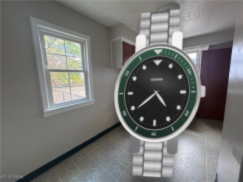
**4:39**
